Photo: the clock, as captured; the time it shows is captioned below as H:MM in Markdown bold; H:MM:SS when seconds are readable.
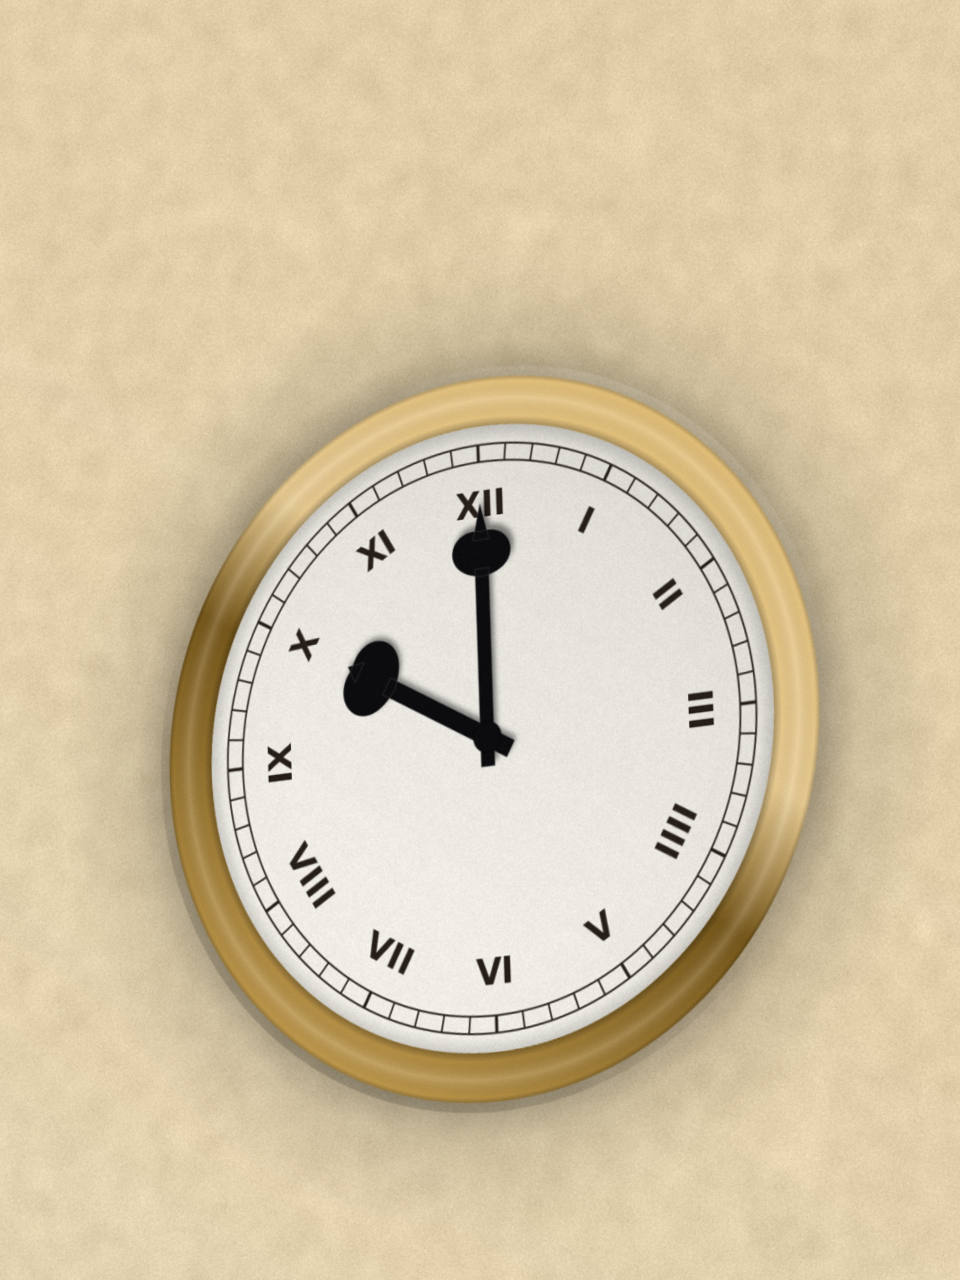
**10:00**
